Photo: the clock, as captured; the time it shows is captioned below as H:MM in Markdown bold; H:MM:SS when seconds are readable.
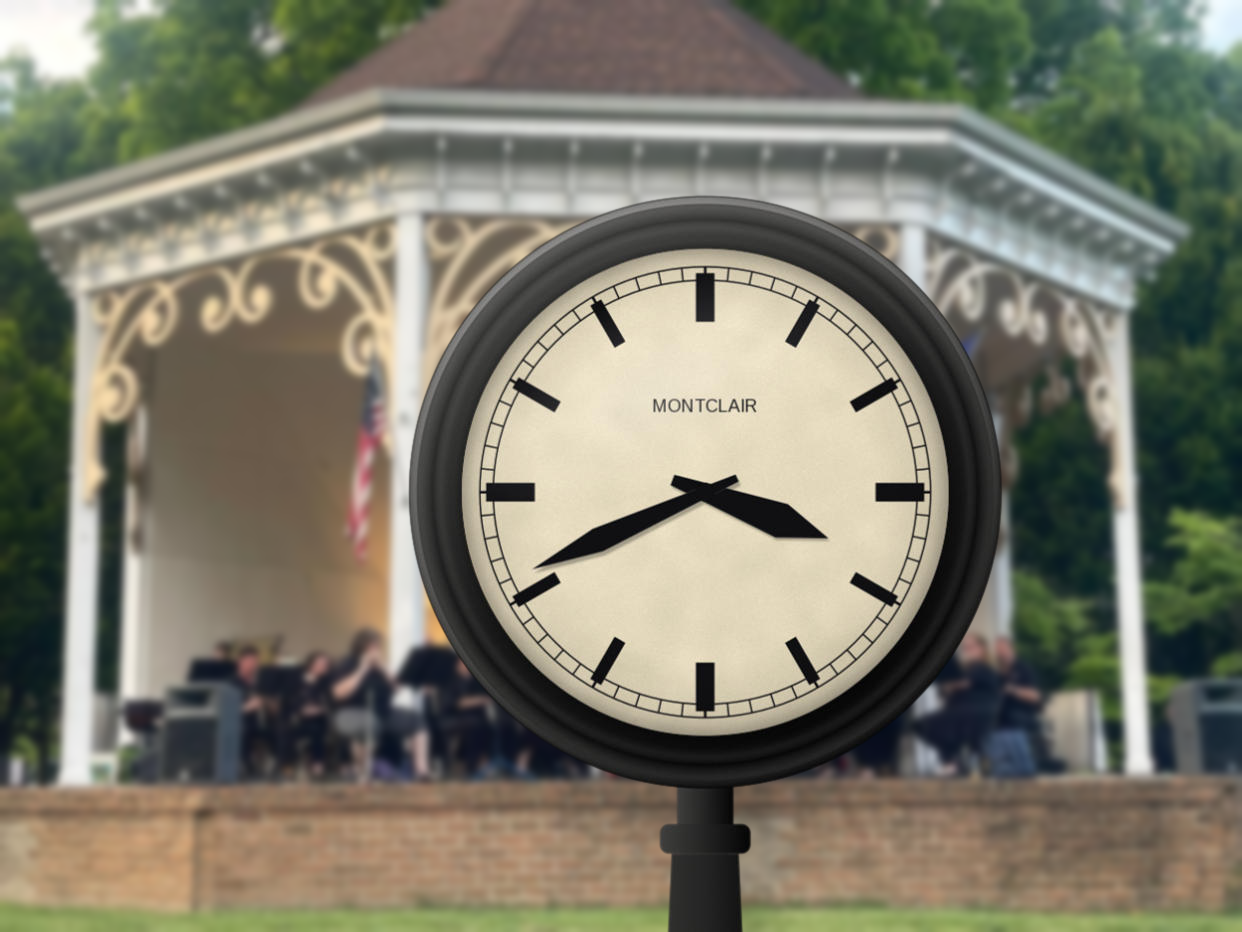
**3:41**
